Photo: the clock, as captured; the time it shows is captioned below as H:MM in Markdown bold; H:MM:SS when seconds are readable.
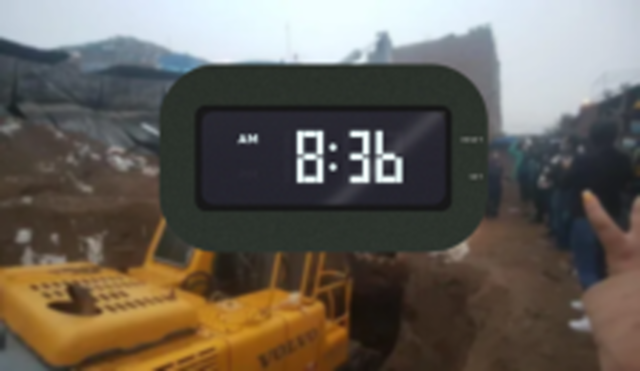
**8:36**
